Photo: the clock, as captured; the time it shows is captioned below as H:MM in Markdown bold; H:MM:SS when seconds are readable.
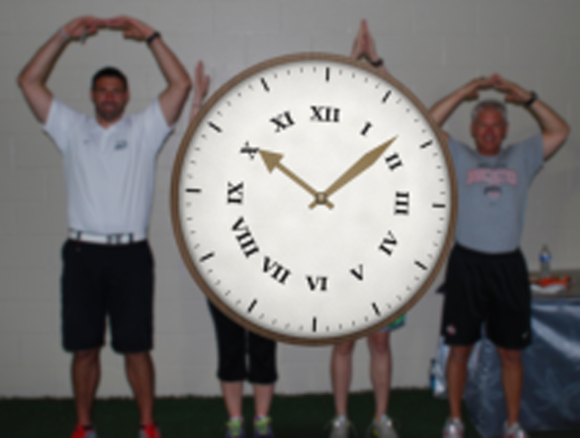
**10:08**
